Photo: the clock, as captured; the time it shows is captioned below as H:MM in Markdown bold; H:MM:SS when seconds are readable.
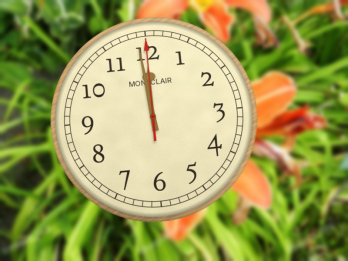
**11:59:00**
